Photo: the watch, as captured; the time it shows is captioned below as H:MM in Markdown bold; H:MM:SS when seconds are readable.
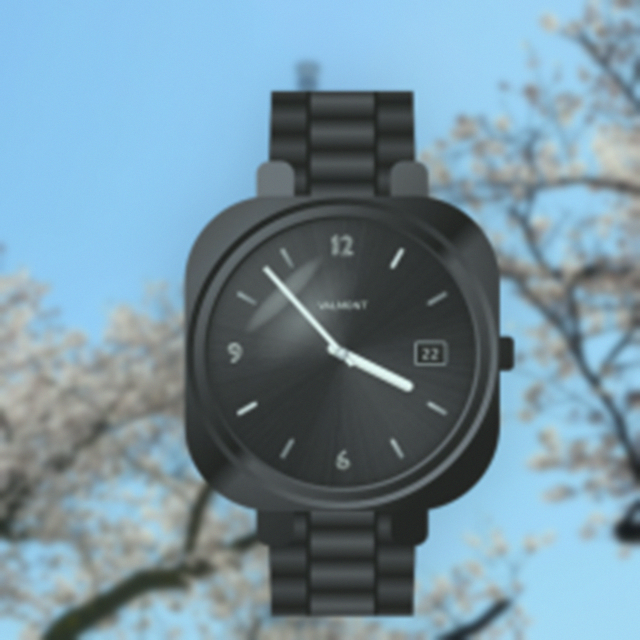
**3:53**
